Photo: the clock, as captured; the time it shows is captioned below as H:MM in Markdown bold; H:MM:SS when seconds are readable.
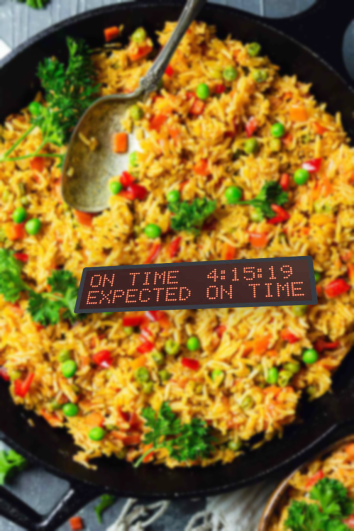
**4:15:19**
